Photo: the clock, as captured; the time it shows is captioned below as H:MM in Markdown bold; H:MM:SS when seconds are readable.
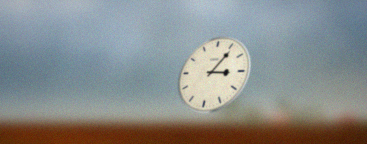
**3:06**
